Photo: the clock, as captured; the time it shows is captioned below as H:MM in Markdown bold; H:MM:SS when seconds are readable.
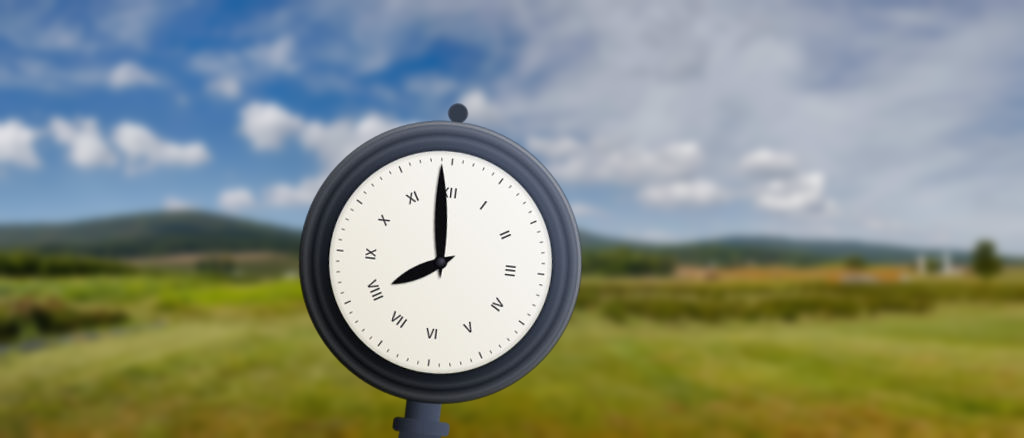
**7:59**
